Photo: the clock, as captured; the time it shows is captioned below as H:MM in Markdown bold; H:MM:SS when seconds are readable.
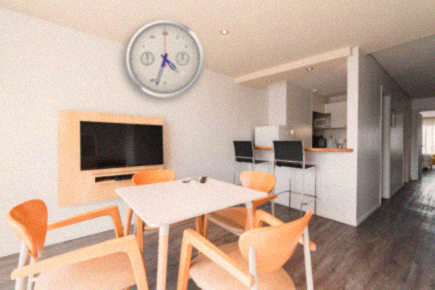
**4:33**
